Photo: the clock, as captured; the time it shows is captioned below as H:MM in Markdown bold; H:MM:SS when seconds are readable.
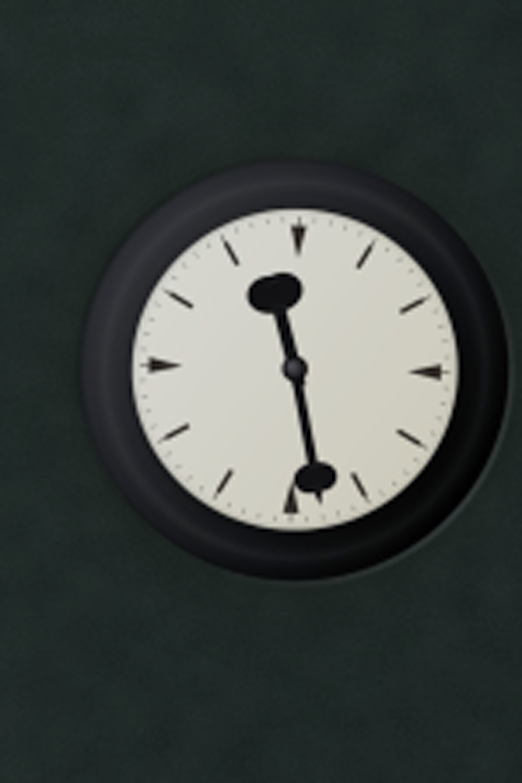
**11:28**
